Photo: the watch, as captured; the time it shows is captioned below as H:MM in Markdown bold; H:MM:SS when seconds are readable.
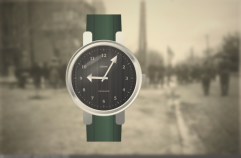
**9:05**
